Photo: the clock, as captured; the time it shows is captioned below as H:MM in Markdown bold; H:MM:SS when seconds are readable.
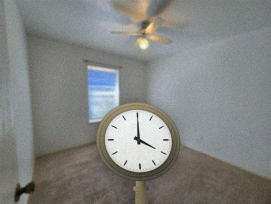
**4:00**
